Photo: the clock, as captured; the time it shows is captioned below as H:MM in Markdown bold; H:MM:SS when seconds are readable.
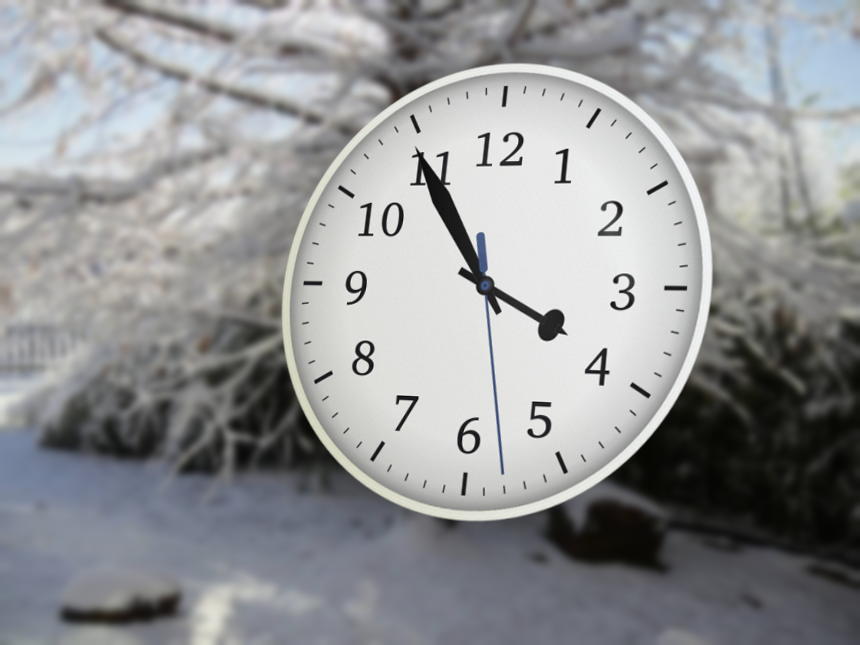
**3:54:28**
